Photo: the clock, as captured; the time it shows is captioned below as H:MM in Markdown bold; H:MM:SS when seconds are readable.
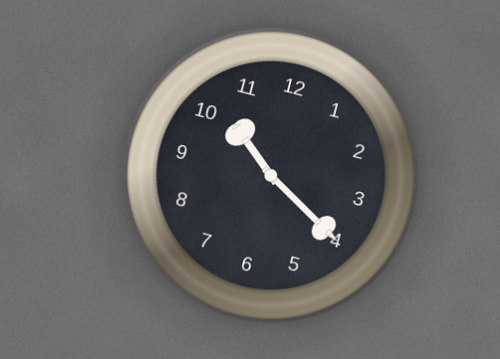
**10:20**
